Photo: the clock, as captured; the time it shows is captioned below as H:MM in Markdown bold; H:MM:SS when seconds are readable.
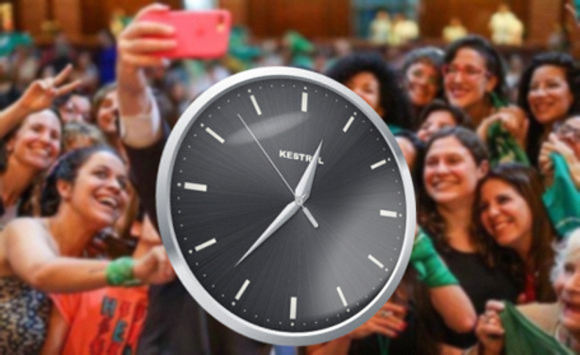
**12:36:53**
